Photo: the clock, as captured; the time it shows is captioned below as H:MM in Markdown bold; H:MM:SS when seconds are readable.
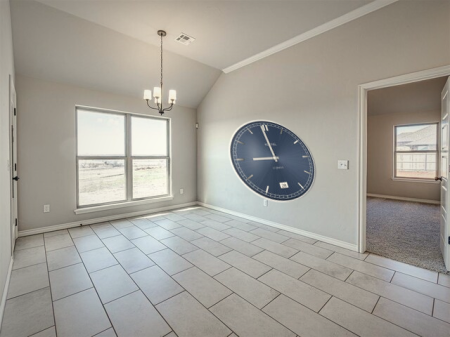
**8:59**
